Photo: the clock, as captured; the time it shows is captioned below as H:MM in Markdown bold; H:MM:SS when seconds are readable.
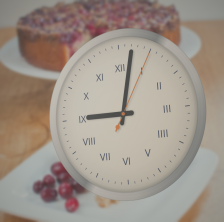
**9:02:05**
